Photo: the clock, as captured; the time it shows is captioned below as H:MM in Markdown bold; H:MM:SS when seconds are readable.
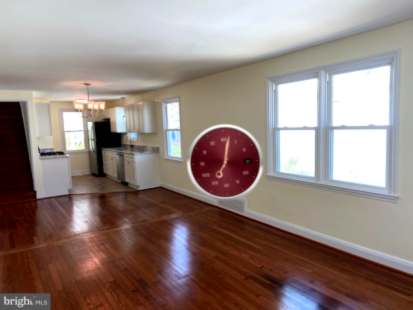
**7:02**
